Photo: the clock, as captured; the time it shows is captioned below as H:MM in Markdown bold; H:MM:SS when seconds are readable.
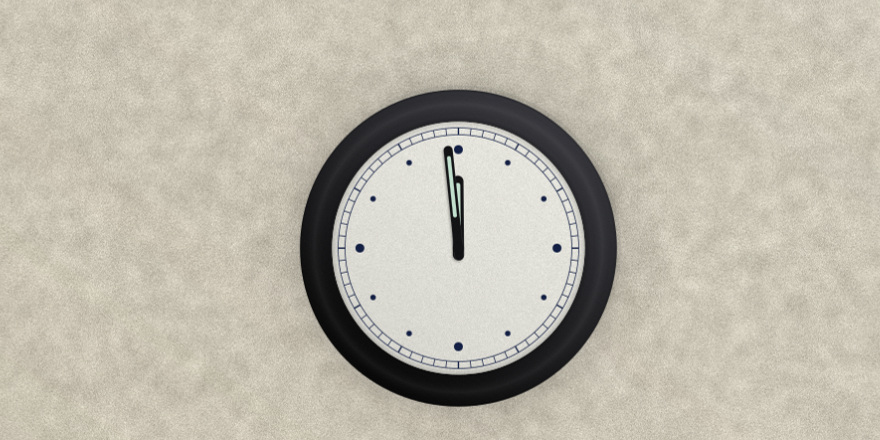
**11:59**
